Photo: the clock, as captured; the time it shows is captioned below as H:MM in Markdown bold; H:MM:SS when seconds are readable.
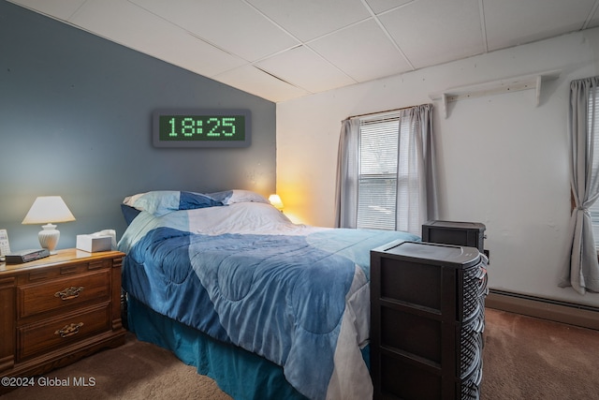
**18:25**
